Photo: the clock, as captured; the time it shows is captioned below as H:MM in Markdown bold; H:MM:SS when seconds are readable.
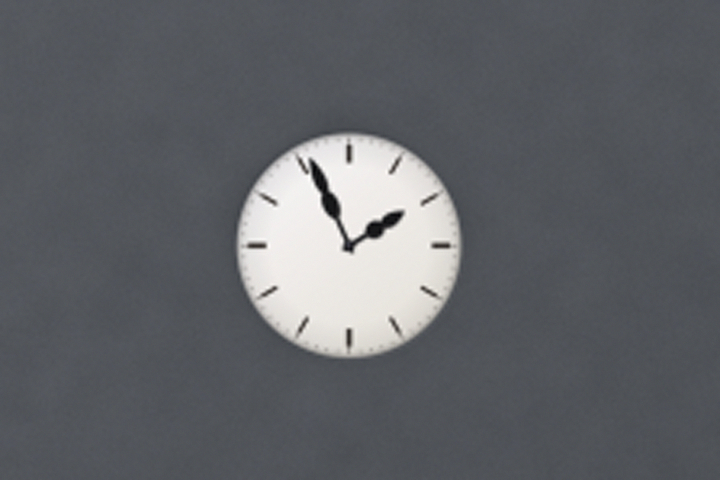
**1:56**
